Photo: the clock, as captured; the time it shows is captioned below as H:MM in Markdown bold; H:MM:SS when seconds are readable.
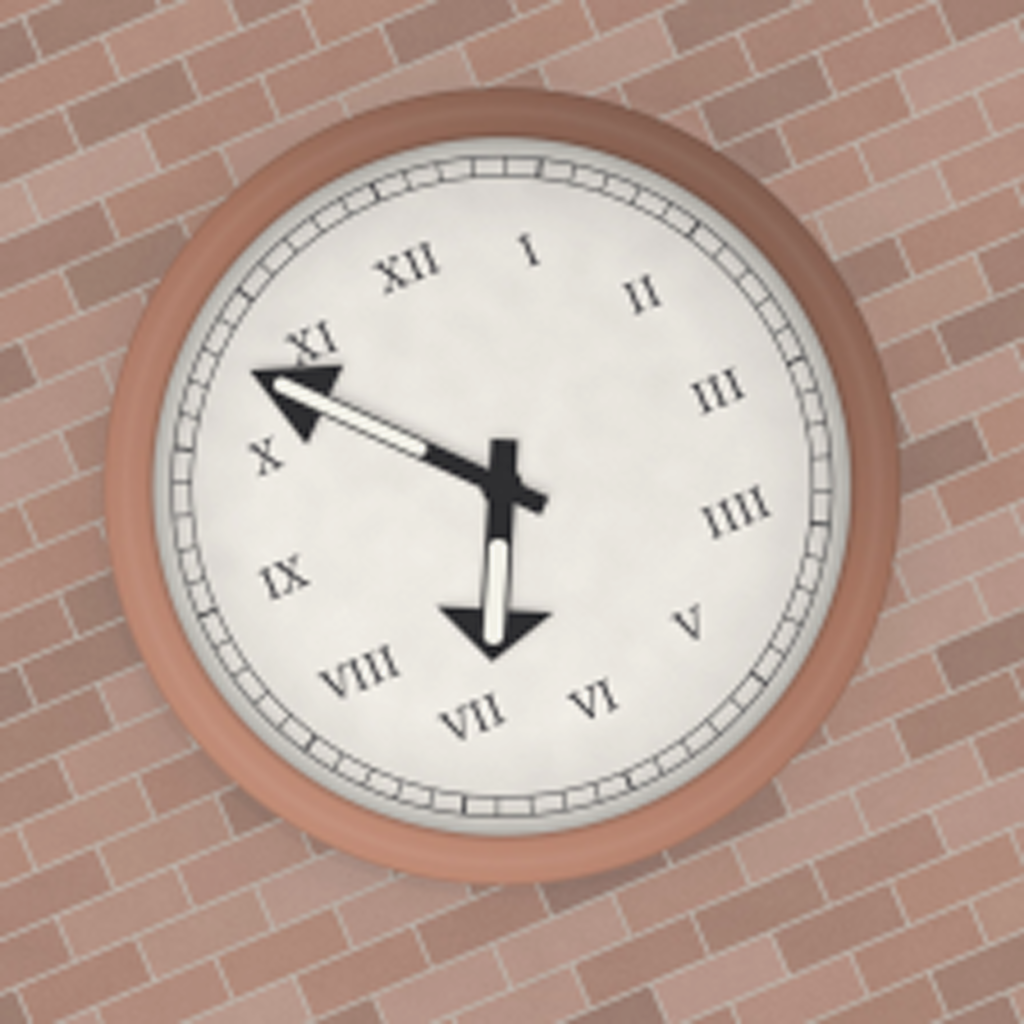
**6:53**
